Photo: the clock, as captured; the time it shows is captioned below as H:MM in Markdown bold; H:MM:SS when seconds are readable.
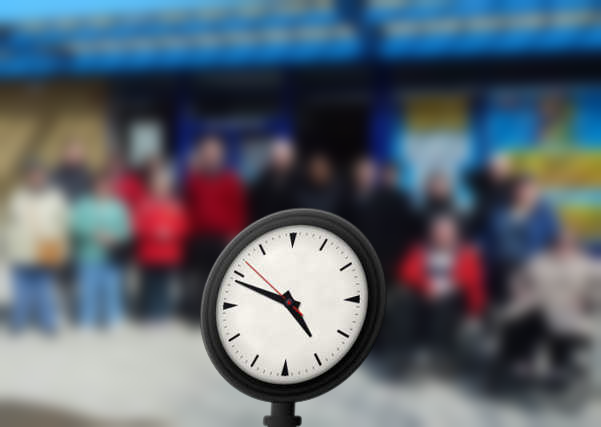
**4:48:52**
